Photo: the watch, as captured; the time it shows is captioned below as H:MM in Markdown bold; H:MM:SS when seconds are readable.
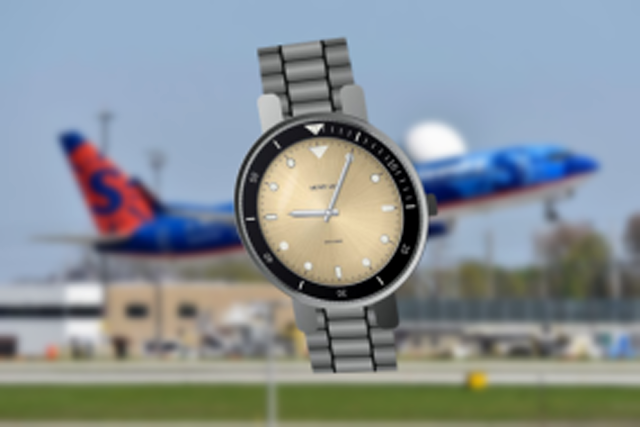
**9:05**
